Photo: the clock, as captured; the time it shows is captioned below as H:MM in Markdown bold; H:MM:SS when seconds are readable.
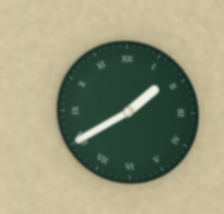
**1:40**
